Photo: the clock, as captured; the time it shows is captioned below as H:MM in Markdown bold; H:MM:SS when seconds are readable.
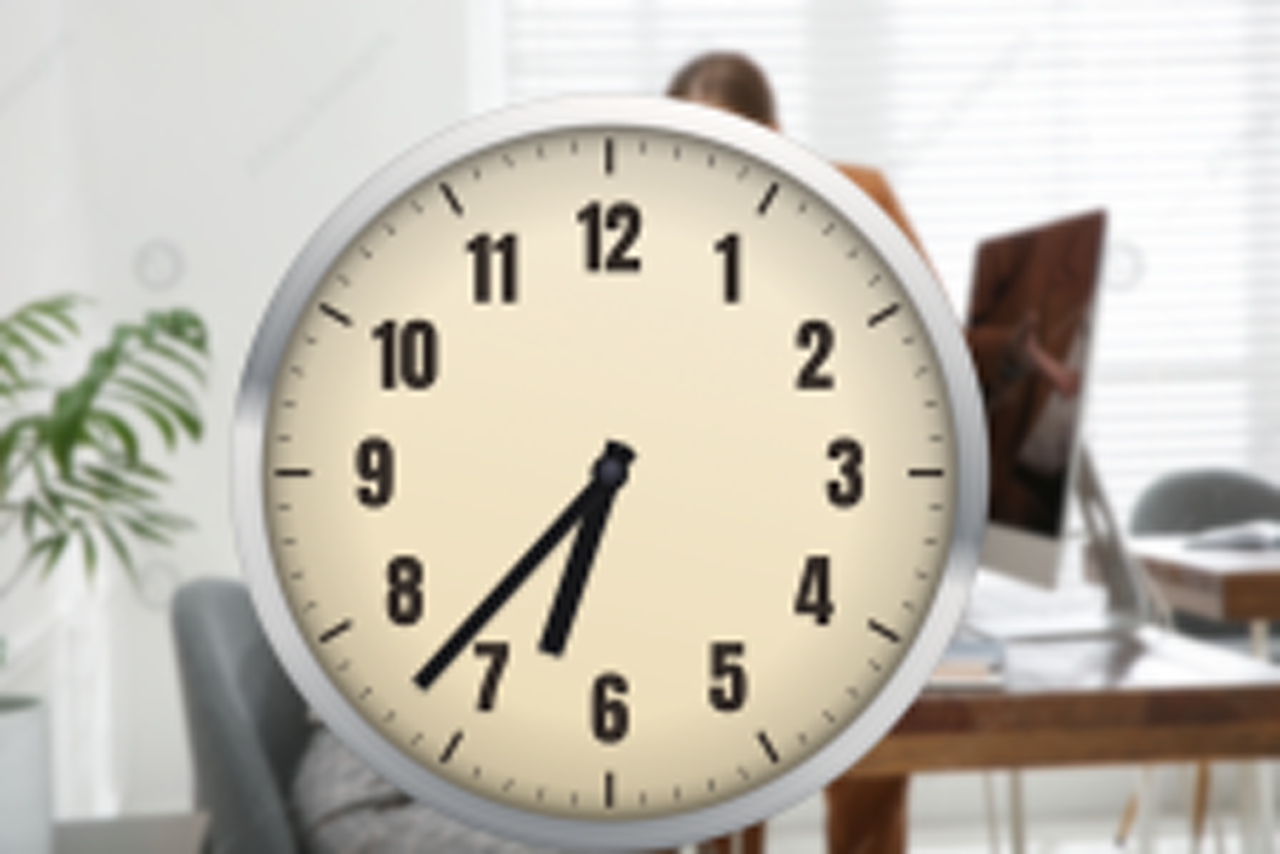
**6:37**
